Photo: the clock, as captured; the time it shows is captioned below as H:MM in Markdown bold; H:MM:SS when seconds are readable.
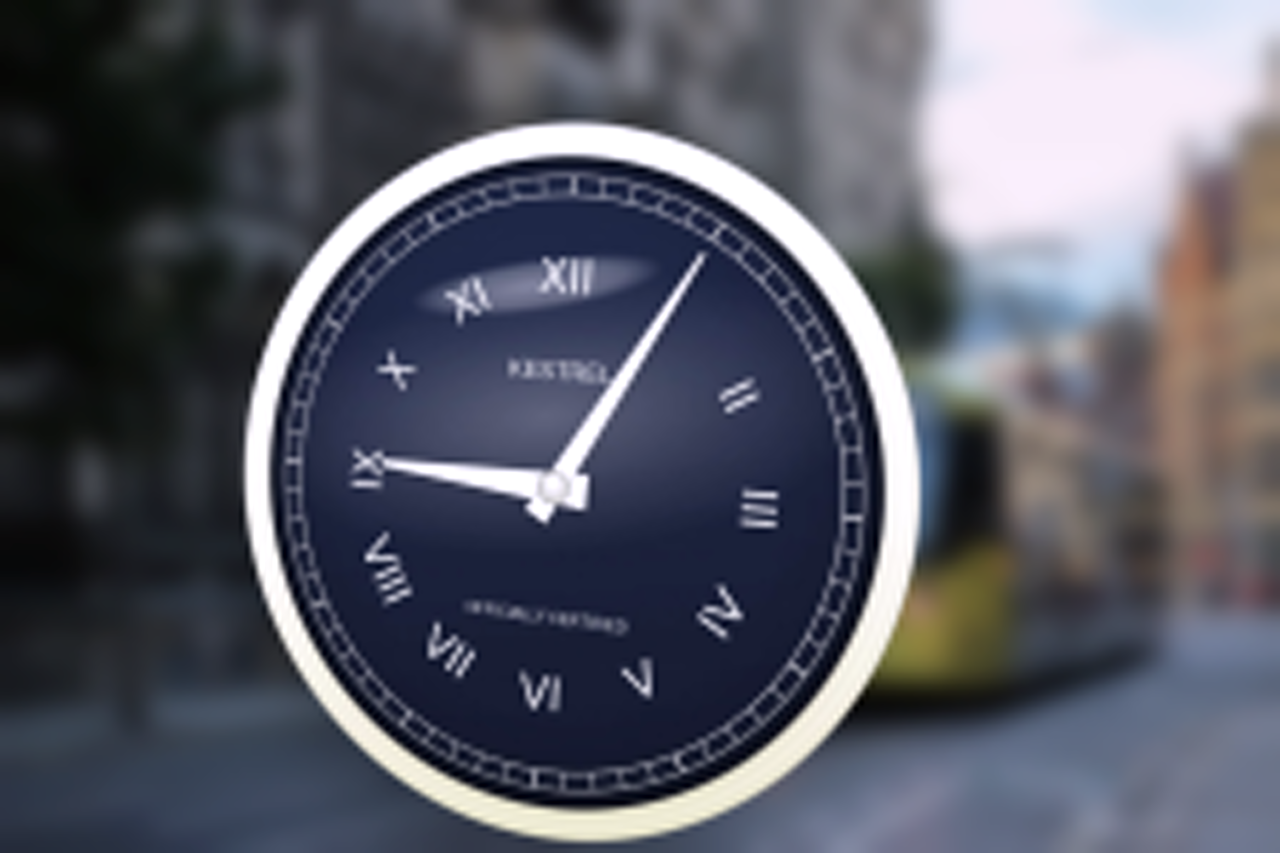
**9:05**
